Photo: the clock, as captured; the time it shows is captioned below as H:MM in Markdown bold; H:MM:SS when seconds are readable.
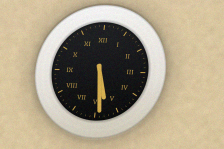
**5:29**
